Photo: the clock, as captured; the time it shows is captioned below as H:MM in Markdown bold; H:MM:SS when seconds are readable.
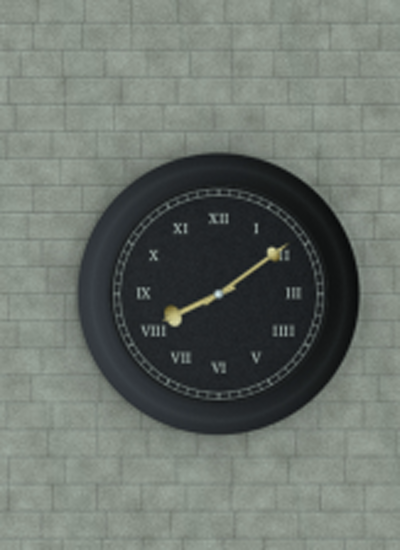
**8:09**
